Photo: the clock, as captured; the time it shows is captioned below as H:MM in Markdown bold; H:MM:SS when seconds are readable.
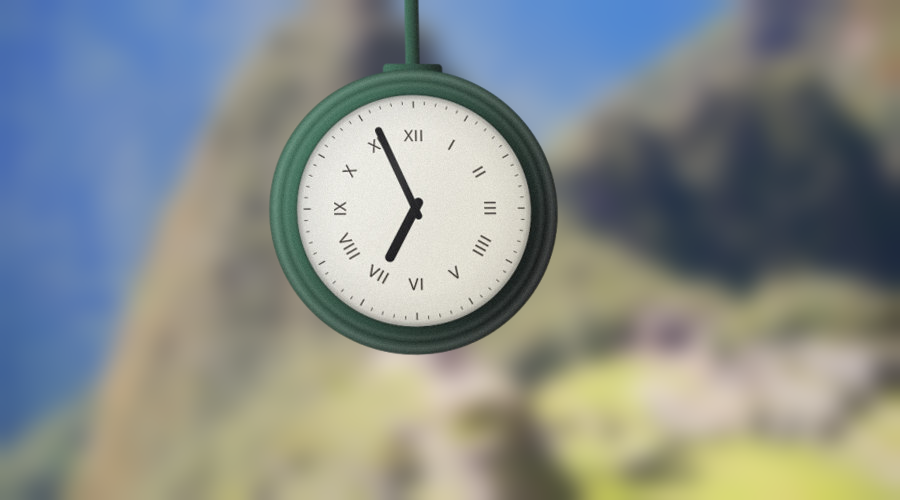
**6:56**
